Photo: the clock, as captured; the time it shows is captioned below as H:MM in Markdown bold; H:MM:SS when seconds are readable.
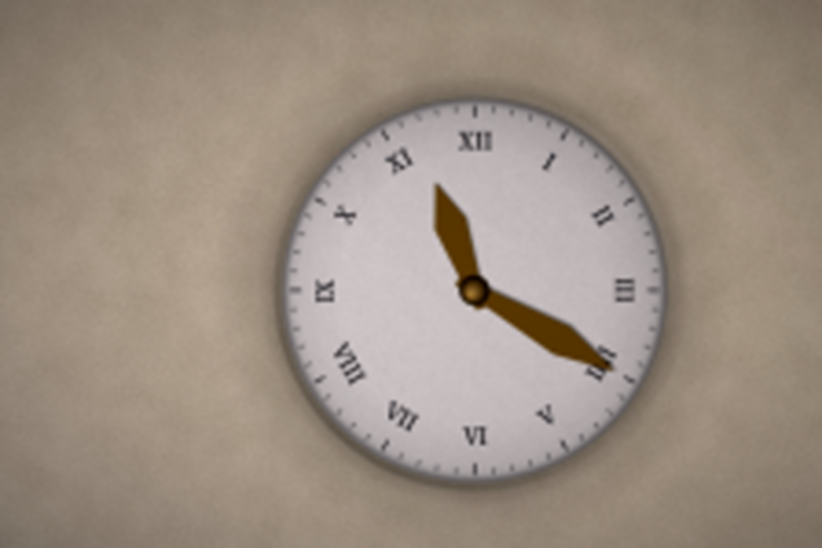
**11:20**
